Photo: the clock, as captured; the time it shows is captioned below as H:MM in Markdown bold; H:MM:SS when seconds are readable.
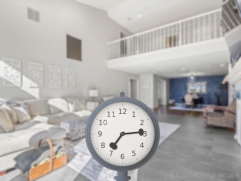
**7:14**
